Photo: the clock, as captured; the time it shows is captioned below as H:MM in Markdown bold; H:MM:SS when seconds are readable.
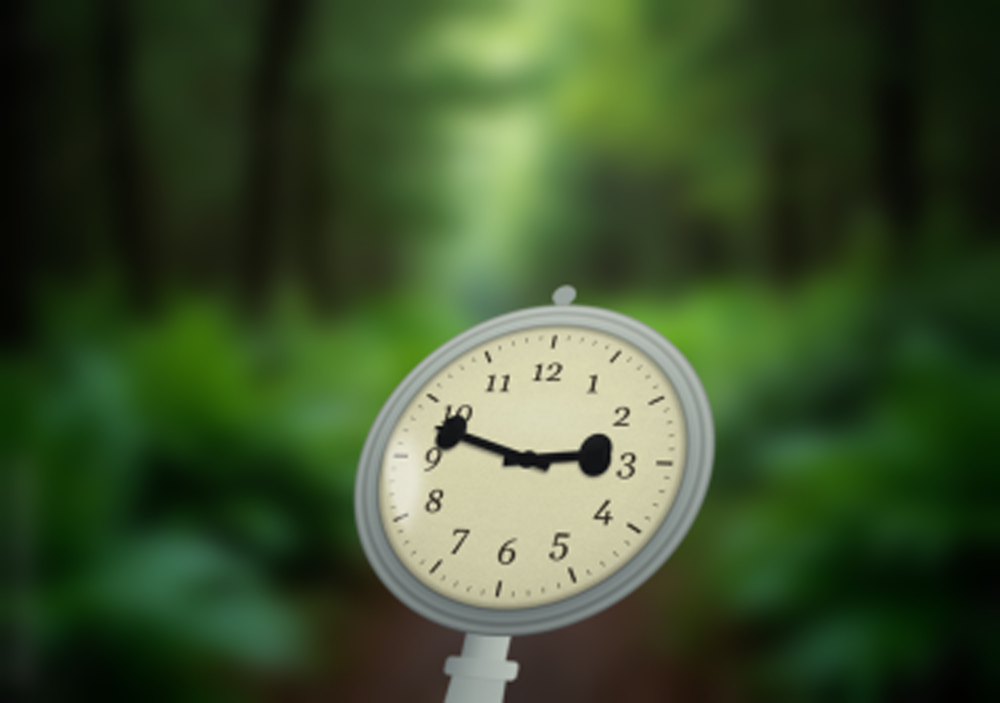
**2:48**
